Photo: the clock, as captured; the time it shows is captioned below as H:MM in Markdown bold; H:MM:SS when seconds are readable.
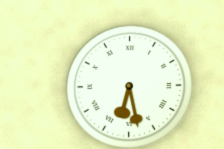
**6:28**
